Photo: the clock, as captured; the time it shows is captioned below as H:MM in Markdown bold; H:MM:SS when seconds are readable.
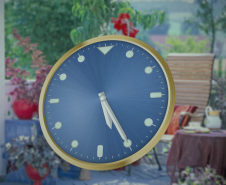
**5:25**
